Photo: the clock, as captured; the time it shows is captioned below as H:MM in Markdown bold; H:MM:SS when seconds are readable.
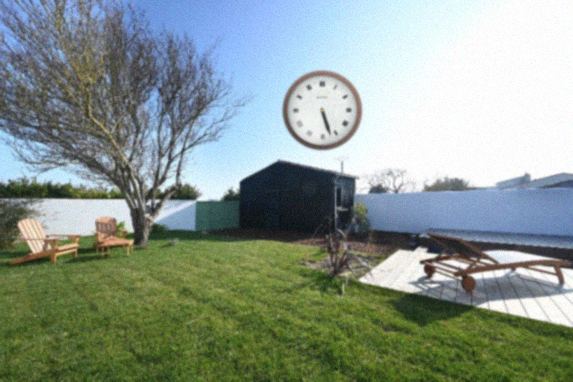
**5:27**
